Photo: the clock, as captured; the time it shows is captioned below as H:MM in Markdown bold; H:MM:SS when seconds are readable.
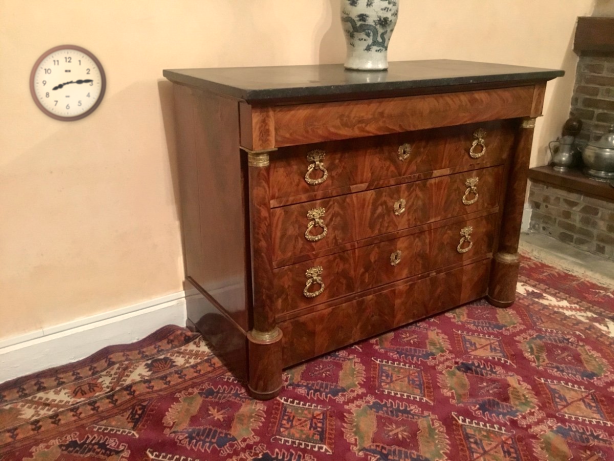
**8:14**
